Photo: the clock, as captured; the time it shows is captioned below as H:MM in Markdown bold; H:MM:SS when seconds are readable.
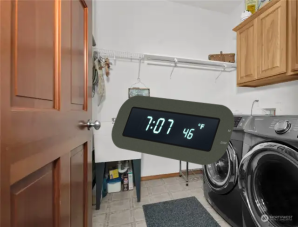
**7:07**
